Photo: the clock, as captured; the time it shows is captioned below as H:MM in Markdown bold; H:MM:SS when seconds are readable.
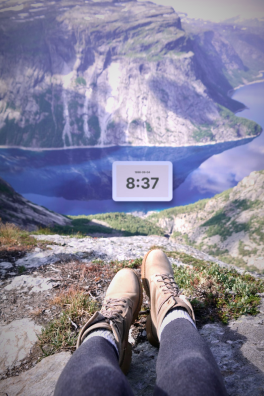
**8:37**
